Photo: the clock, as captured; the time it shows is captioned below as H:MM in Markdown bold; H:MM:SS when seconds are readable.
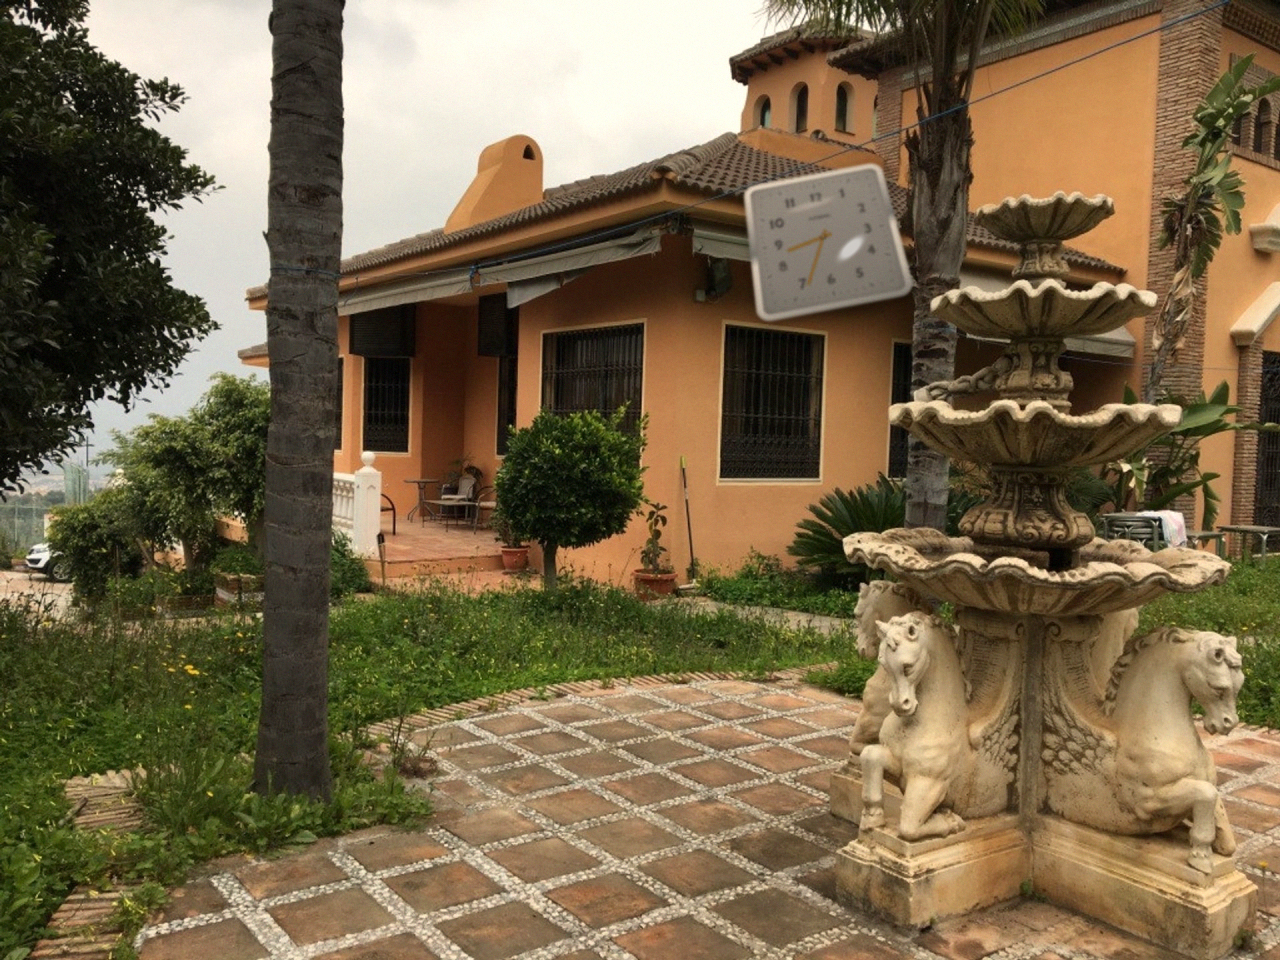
**8:34**
